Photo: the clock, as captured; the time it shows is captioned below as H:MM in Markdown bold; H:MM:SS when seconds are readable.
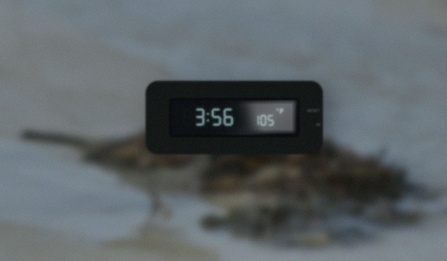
**3:56**
